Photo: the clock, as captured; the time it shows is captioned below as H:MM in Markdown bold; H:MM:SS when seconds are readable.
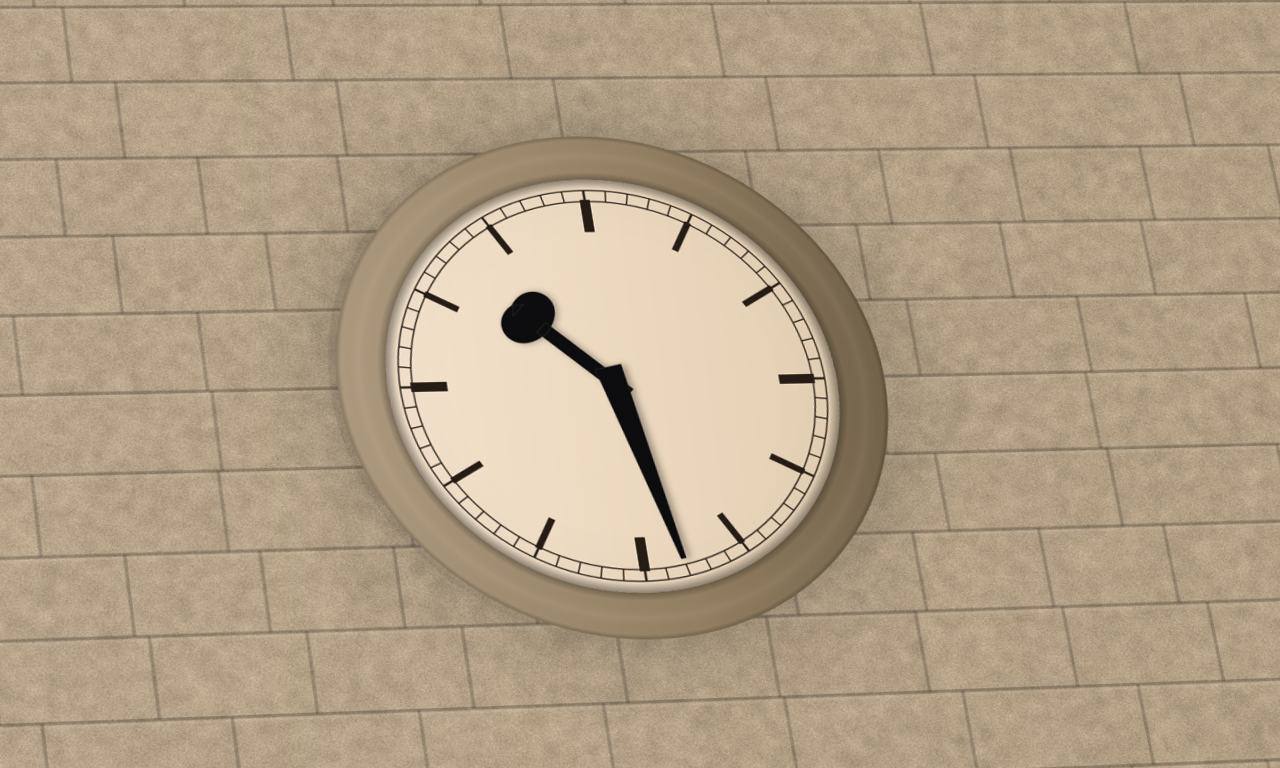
**10:28**
